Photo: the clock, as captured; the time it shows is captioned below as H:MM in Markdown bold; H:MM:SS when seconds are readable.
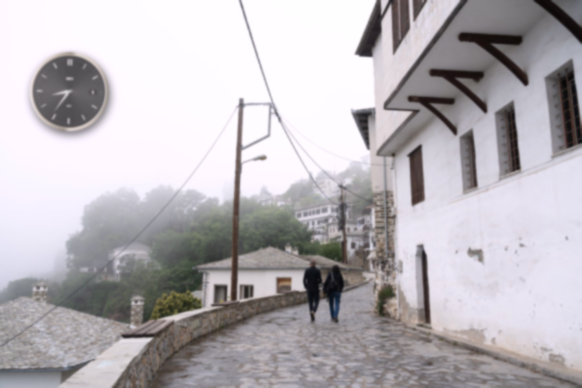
**8:36**
